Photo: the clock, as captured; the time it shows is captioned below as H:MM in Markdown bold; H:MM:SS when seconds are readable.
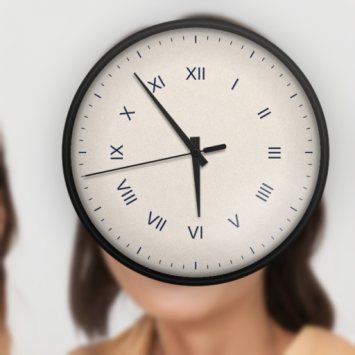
**5:53:43**
